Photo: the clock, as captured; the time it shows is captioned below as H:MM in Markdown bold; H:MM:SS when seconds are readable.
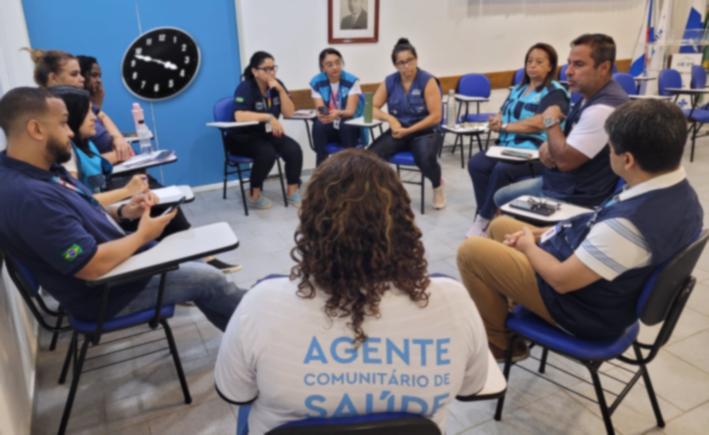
**3:48**
